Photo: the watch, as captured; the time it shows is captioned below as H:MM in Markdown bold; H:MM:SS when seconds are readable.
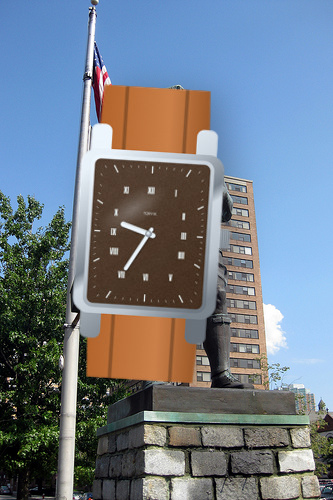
**9:35**
